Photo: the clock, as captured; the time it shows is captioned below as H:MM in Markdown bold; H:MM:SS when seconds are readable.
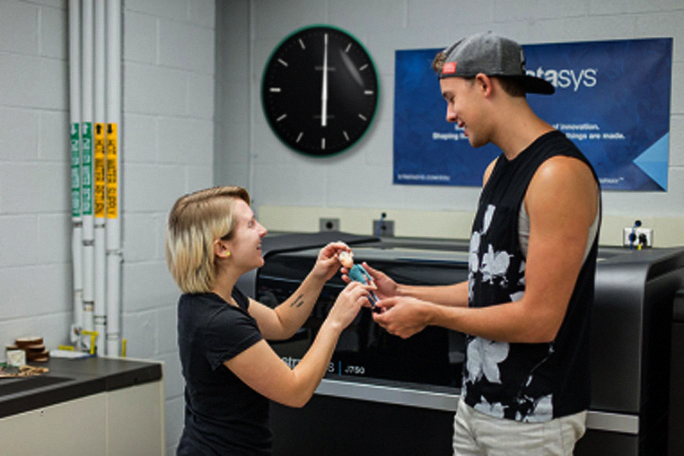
**6:00**
